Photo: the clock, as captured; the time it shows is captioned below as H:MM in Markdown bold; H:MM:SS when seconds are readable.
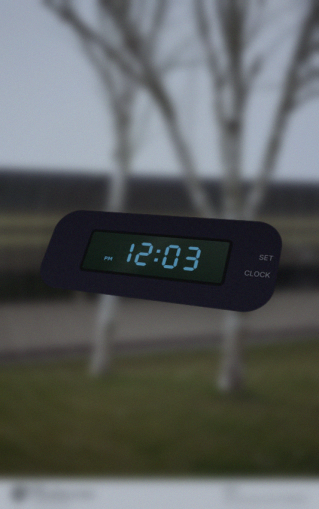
**12:03**
